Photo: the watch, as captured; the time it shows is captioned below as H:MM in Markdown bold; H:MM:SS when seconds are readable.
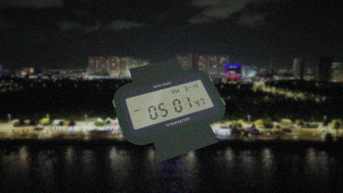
**5:01:47**
